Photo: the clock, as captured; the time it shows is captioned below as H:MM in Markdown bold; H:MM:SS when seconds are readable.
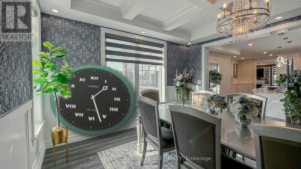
**1:27**
